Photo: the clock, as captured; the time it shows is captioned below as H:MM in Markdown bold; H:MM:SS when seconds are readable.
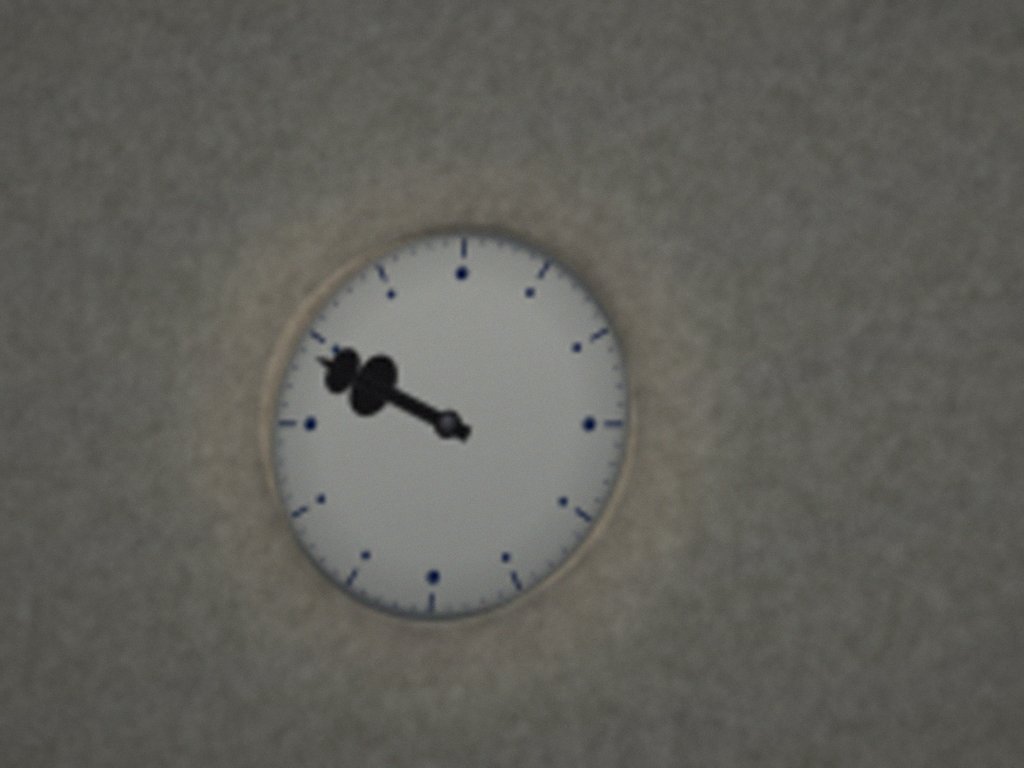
**9:49**
